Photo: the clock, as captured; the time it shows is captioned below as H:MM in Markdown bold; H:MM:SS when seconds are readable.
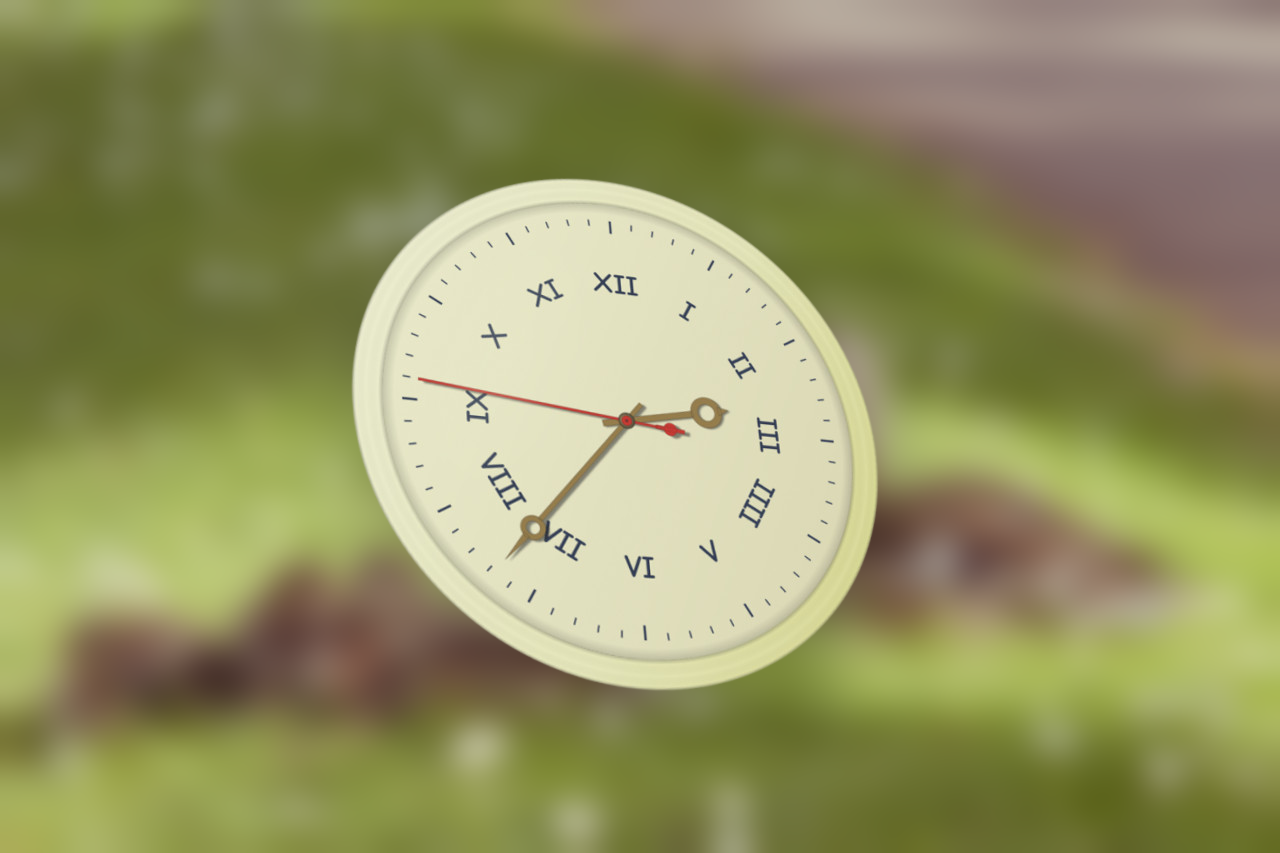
**2:36:46**
